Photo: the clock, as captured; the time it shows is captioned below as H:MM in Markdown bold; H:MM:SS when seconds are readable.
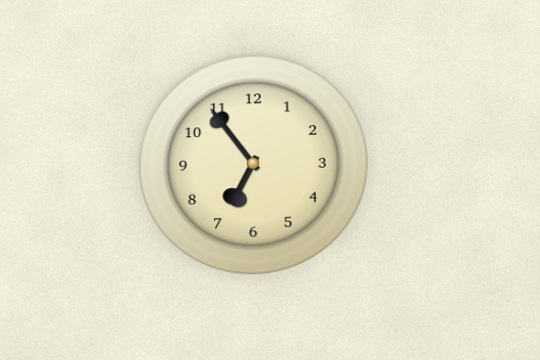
**6:54**
